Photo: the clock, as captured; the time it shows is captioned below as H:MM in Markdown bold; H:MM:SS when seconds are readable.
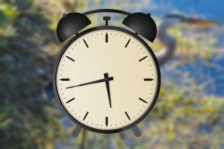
**5:43**
